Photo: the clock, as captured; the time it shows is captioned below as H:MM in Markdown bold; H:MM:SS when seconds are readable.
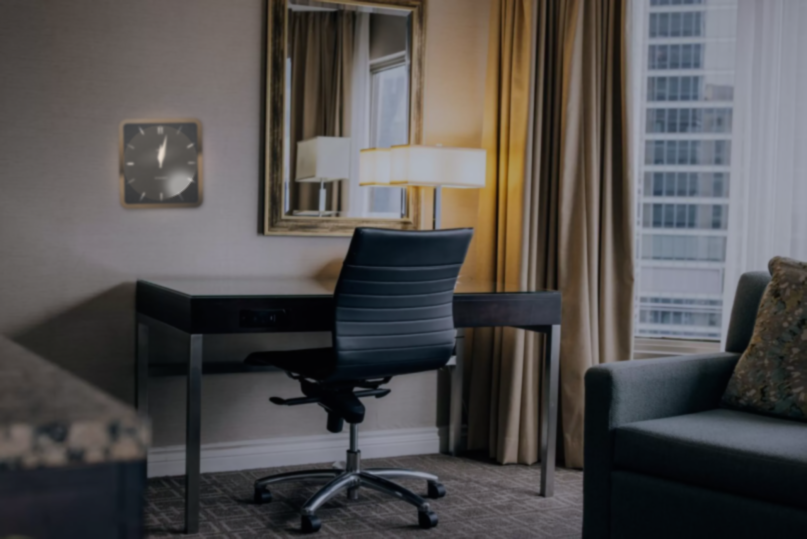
**12:02**
